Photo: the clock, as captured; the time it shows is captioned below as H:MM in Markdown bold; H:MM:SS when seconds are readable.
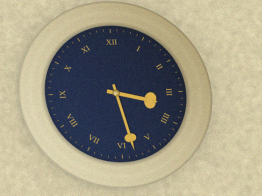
**3:28**
